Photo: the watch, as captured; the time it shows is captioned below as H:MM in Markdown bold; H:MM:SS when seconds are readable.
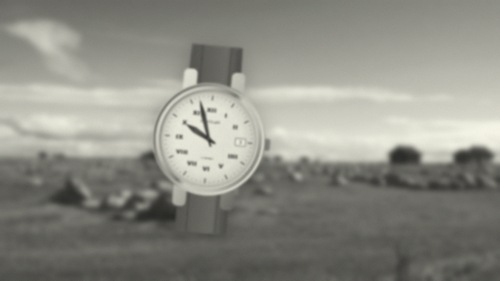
**9:57**
